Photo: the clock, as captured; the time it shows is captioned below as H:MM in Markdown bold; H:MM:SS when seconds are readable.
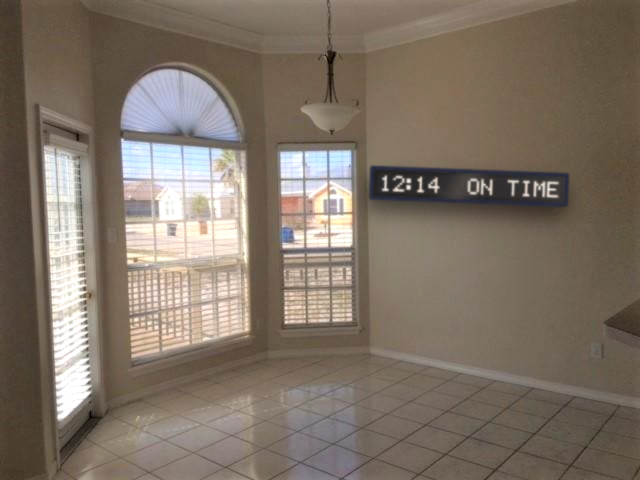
**12:14**
